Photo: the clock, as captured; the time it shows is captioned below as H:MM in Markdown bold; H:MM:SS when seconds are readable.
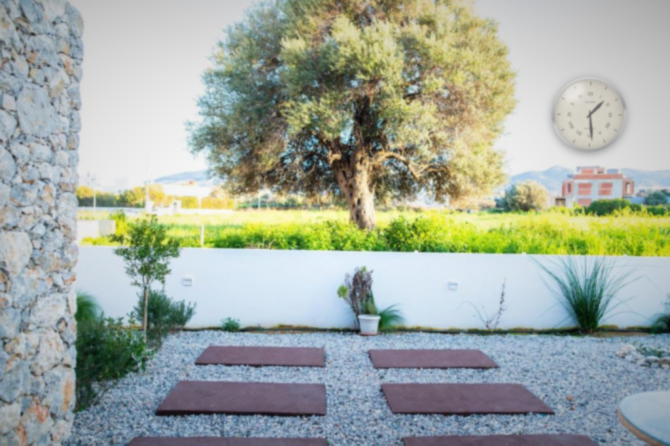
**1:29**
